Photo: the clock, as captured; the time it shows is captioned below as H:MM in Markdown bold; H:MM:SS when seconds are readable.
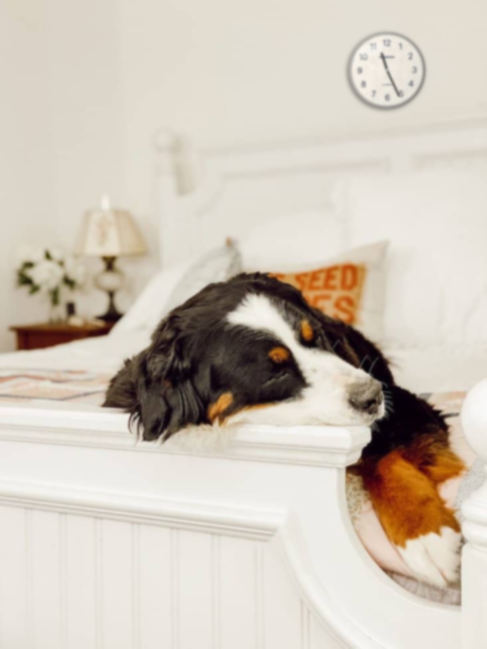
**11:26**
